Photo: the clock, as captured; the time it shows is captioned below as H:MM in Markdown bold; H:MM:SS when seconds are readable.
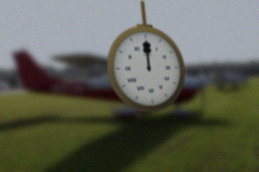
**12:00**
